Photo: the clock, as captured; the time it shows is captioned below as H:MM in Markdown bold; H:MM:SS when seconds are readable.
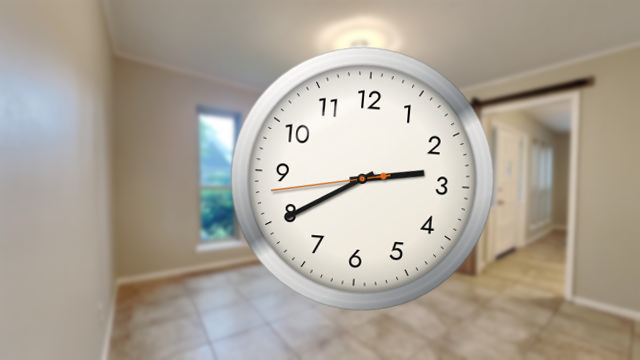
**2:39:43**
